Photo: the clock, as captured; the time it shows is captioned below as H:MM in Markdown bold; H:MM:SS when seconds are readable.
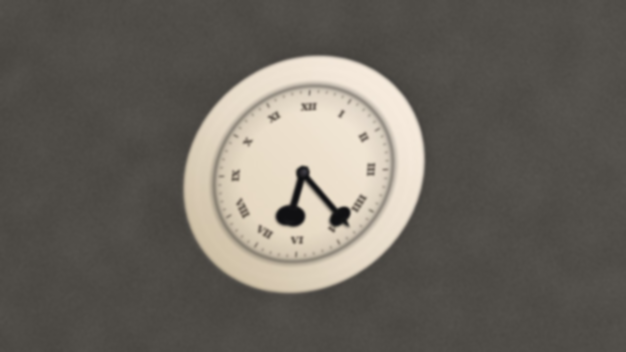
**6:23**
